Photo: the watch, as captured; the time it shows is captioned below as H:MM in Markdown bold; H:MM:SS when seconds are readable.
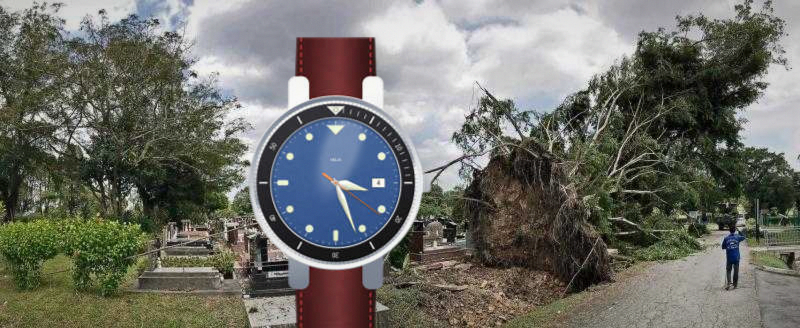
**3:26:21**
